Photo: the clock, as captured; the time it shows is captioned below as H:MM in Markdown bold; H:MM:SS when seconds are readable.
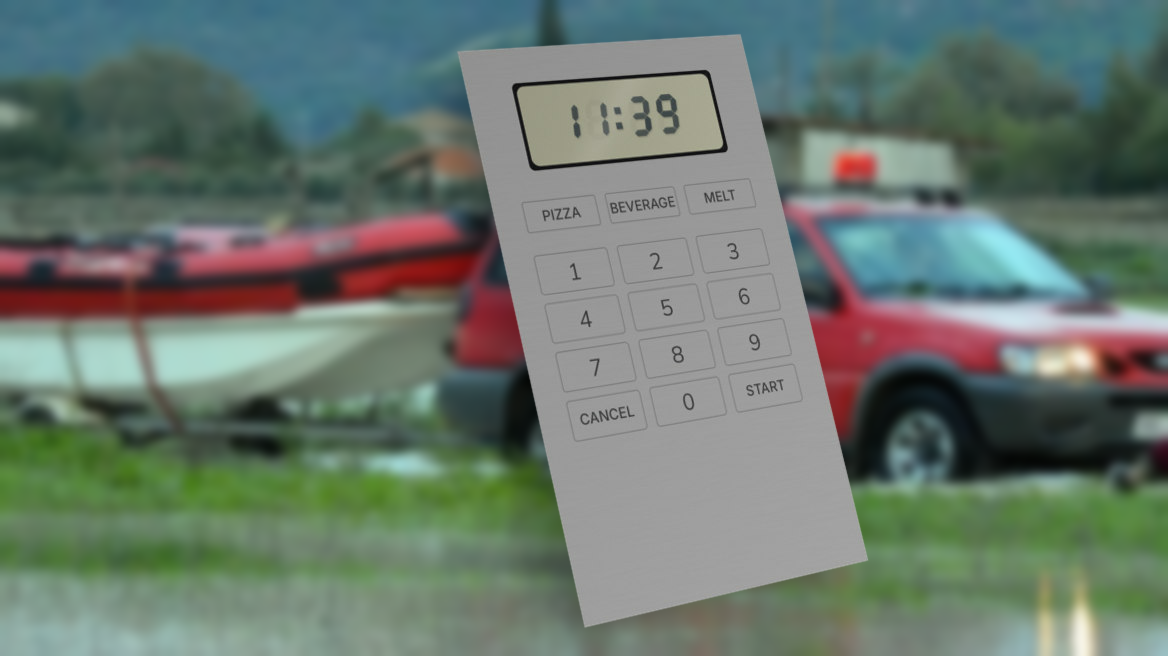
**11:39**
